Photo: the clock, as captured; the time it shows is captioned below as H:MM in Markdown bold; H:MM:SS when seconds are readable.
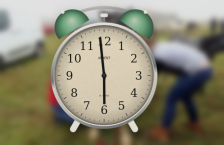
**5:59**
